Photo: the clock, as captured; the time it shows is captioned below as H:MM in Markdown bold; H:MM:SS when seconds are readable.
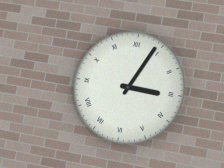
**3:04**
